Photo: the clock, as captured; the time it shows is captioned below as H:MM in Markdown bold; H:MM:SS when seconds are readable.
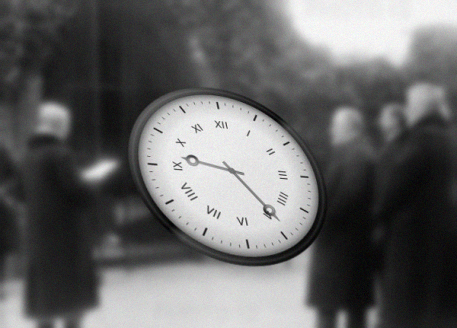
**9:24**
